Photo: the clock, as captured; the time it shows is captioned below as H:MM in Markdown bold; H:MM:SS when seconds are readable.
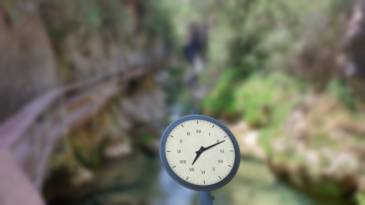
**7:11**
